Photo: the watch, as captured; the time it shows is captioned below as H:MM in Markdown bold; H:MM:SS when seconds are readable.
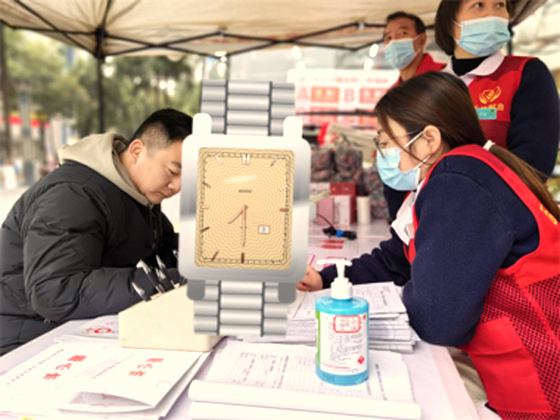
**7:30**
